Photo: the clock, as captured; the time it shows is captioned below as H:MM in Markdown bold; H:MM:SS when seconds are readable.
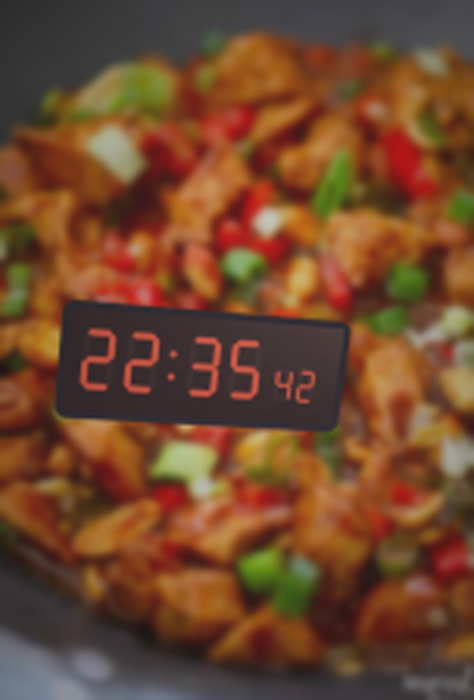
**22:35:42**
